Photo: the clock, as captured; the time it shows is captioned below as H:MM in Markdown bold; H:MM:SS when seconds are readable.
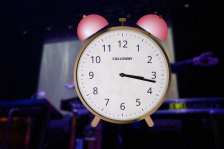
**3:17**
